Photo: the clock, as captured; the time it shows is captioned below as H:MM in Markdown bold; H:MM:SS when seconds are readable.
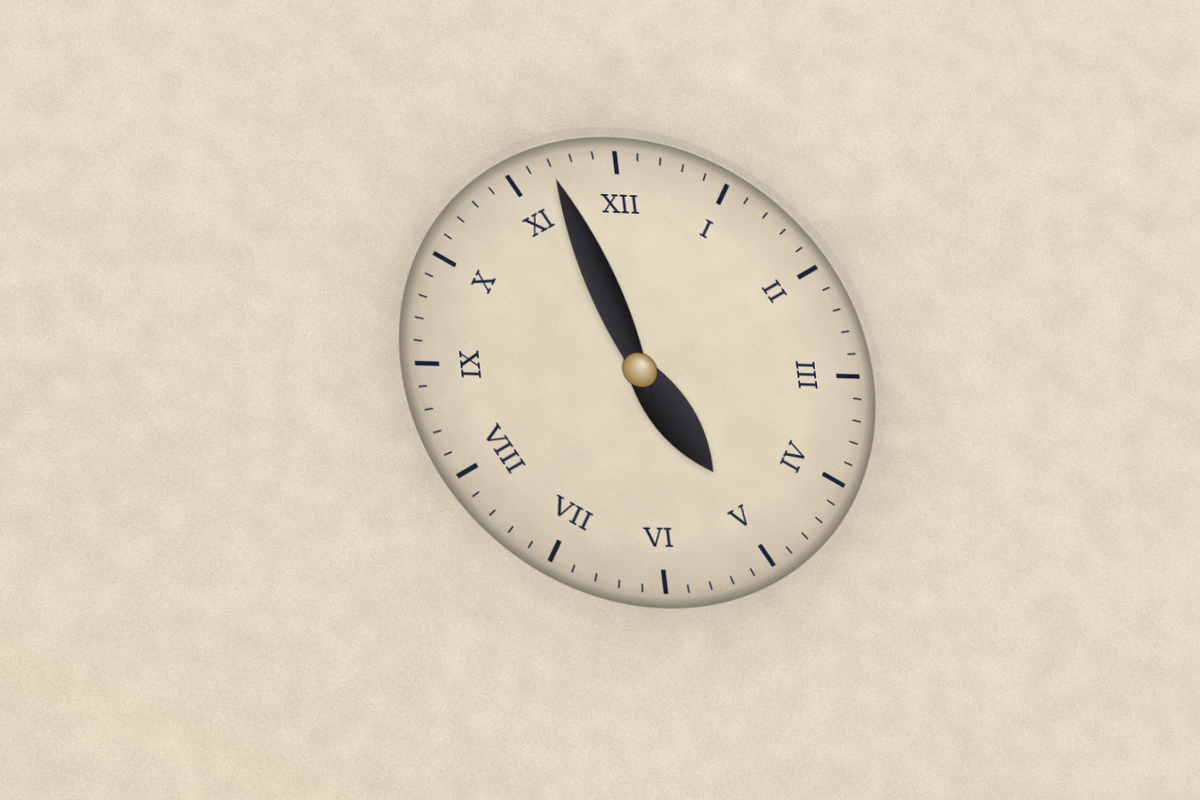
**4:57**
